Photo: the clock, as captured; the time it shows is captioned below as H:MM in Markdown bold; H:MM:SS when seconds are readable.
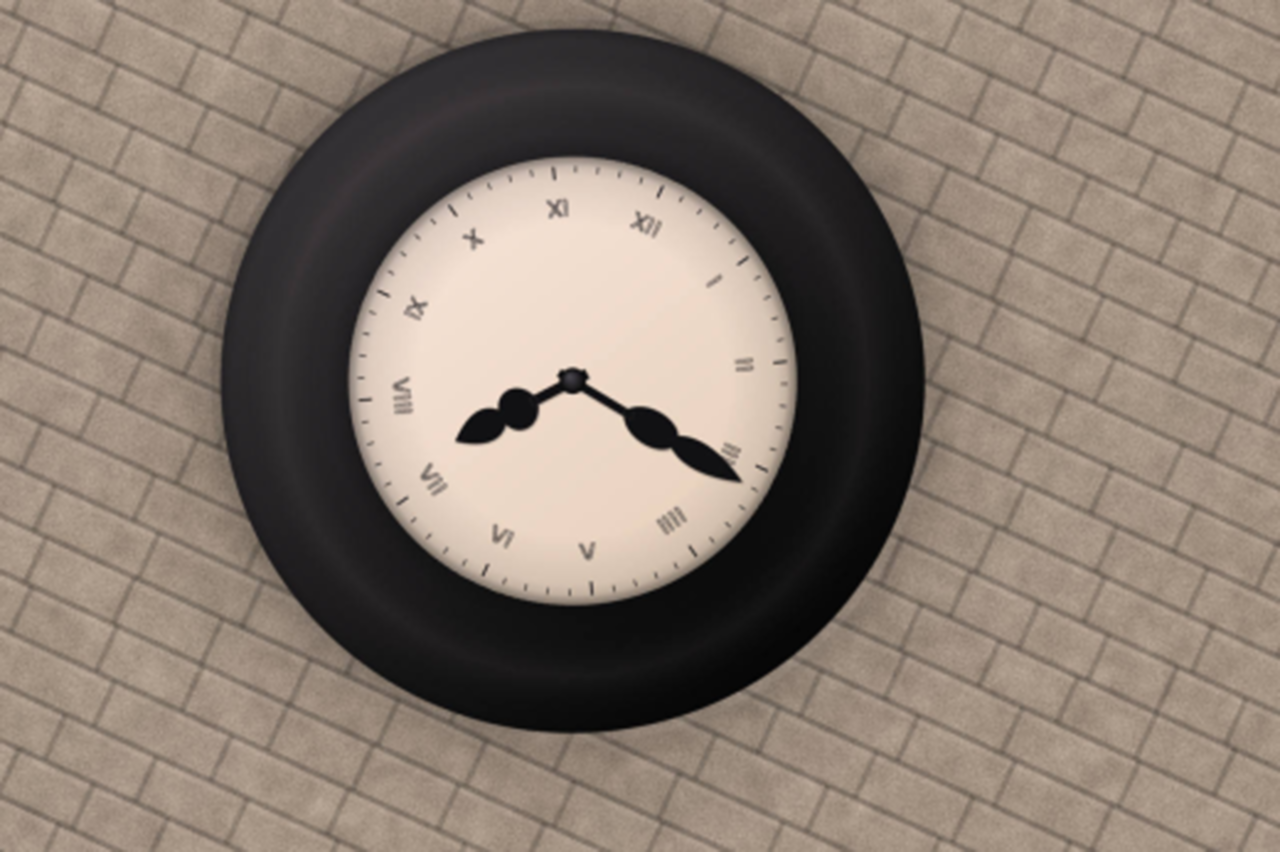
**7:16**
